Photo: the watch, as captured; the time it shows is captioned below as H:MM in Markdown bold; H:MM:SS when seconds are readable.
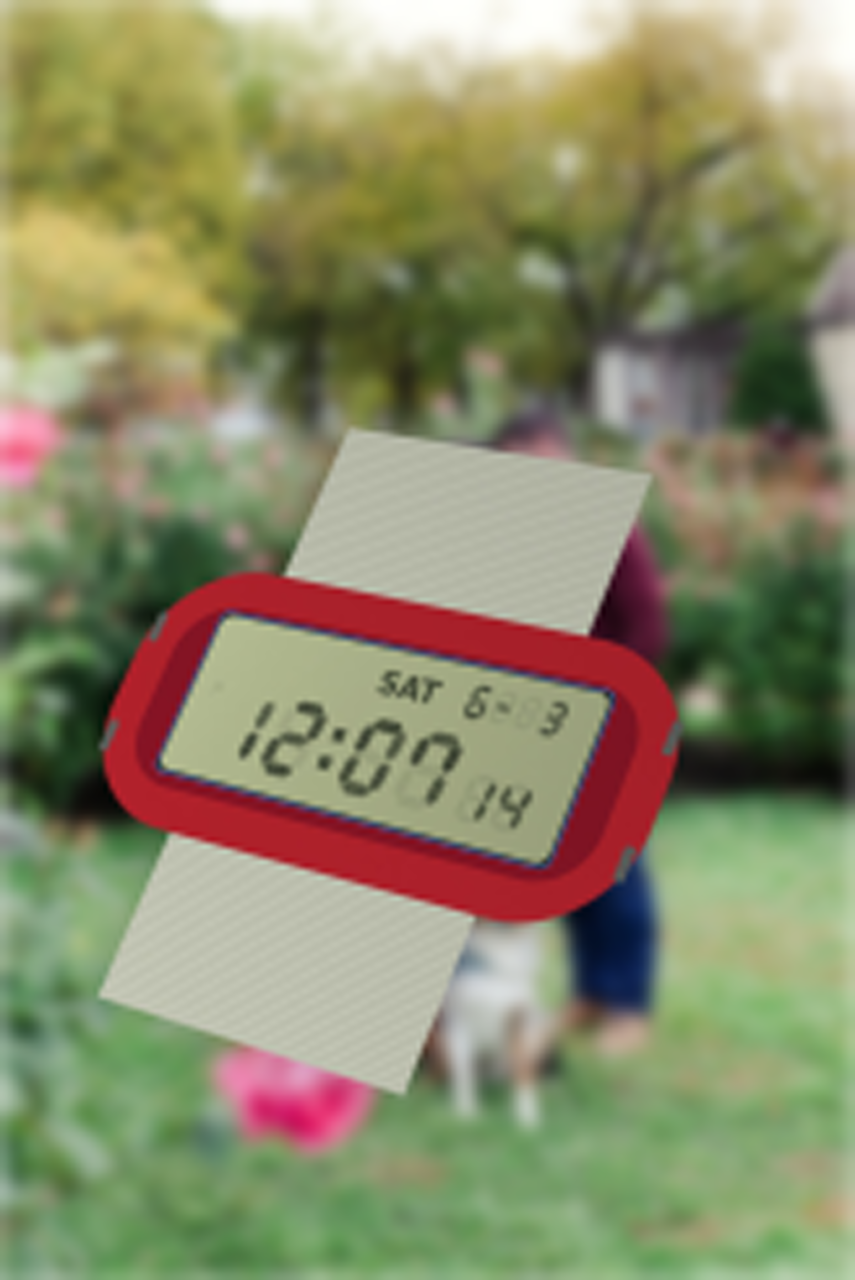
**12:07:14**
